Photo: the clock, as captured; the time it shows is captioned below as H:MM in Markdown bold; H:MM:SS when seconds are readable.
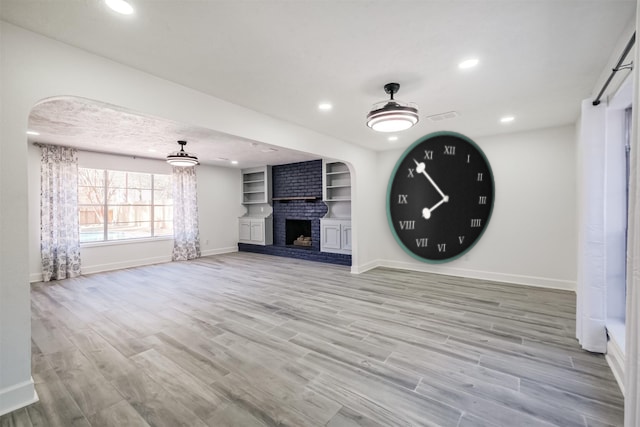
**7:52**
